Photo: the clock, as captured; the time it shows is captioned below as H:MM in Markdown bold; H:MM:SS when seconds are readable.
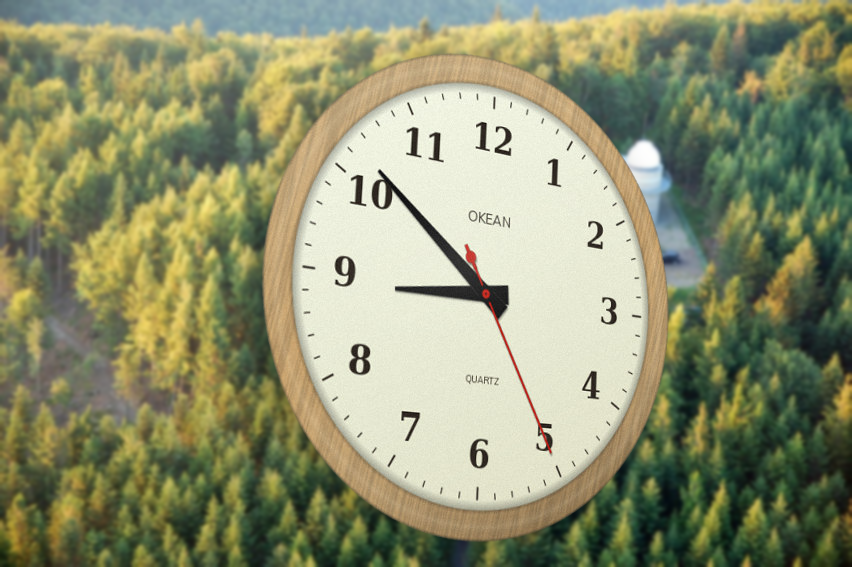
**8:51:25**
